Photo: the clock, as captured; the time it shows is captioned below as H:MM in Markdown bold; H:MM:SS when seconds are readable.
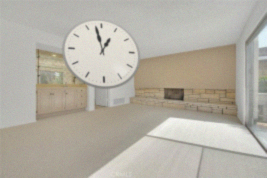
**12:58**
